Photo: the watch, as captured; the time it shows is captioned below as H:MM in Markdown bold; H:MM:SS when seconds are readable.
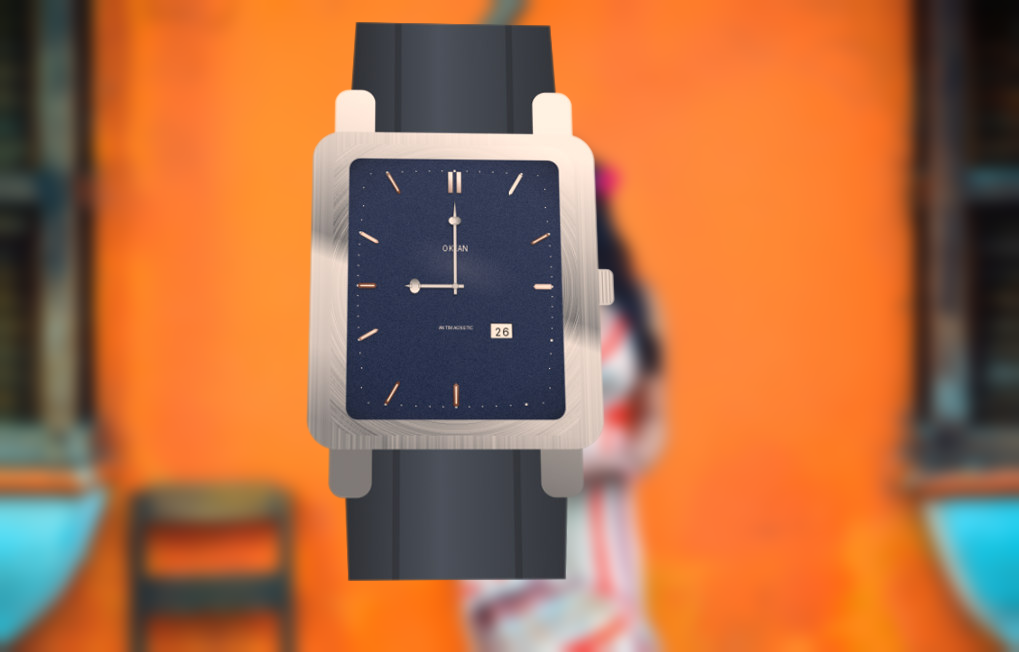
**9:00**
